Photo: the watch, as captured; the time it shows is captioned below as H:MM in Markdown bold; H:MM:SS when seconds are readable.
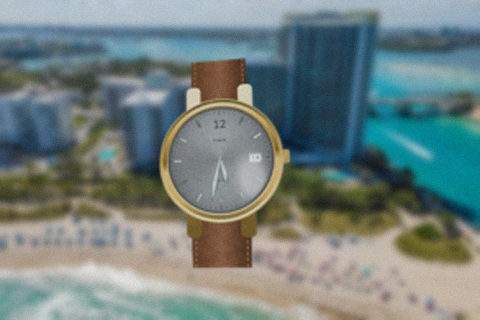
**5:32**
